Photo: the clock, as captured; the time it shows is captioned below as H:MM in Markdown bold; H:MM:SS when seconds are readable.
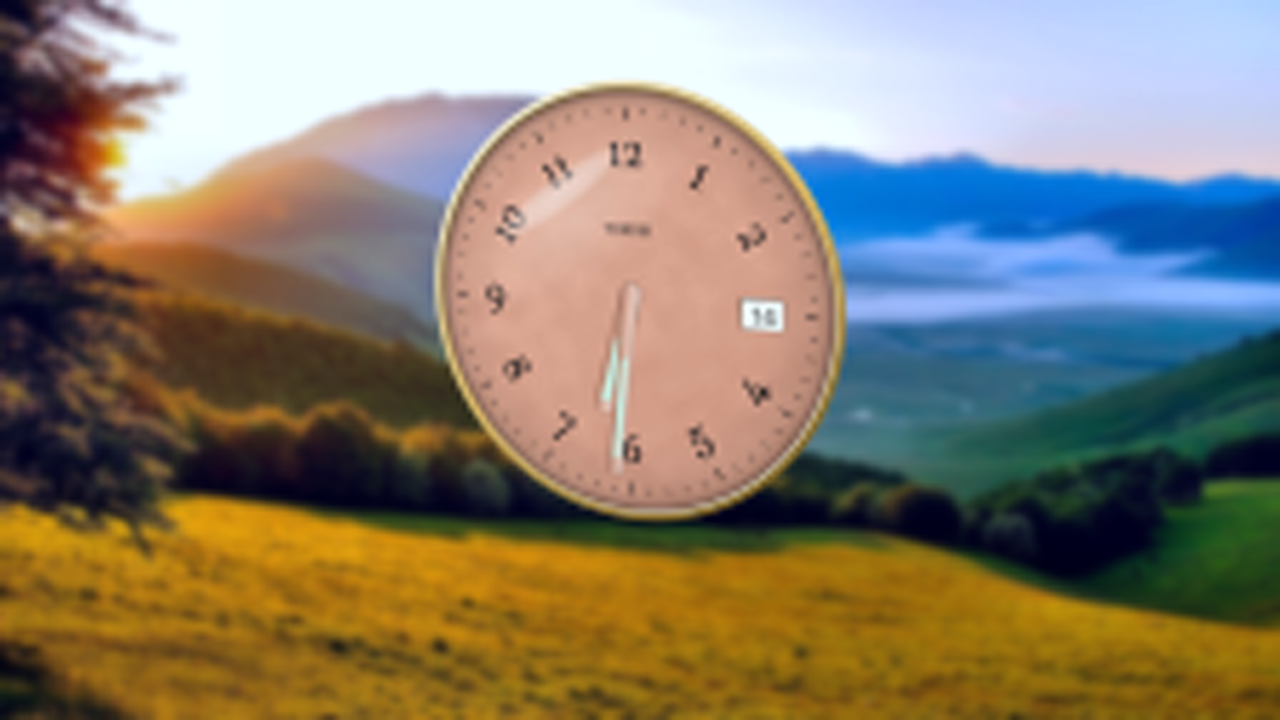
**6:31**
